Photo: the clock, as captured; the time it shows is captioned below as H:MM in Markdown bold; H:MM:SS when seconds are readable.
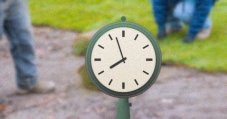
**7:57**
